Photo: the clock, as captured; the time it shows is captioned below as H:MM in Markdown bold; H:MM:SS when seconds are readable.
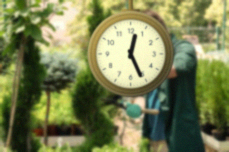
**12:26**
